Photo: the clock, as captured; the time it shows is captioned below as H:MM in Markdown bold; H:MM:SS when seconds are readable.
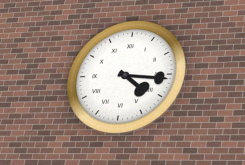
**4:16**
